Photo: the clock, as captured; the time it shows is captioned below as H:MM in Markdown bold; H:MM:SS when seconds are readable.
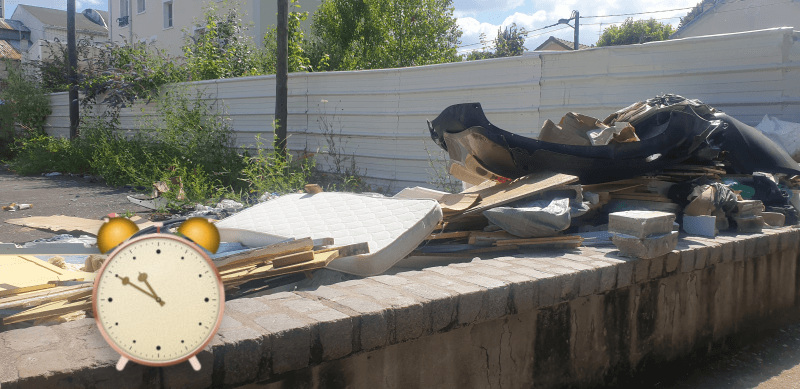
**10:50**
